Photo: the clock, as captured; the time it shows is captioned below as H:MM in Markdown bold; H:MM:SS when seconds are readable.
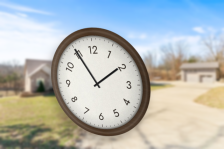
**1:55**
